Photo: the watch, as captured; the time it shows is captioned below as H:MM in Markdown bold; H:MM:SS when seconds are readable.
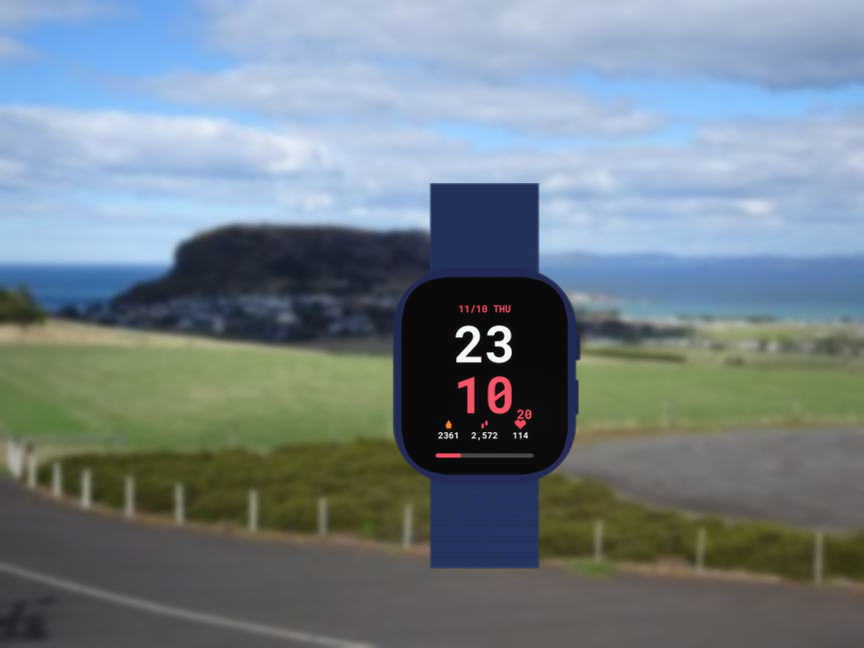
**23:10:20**
